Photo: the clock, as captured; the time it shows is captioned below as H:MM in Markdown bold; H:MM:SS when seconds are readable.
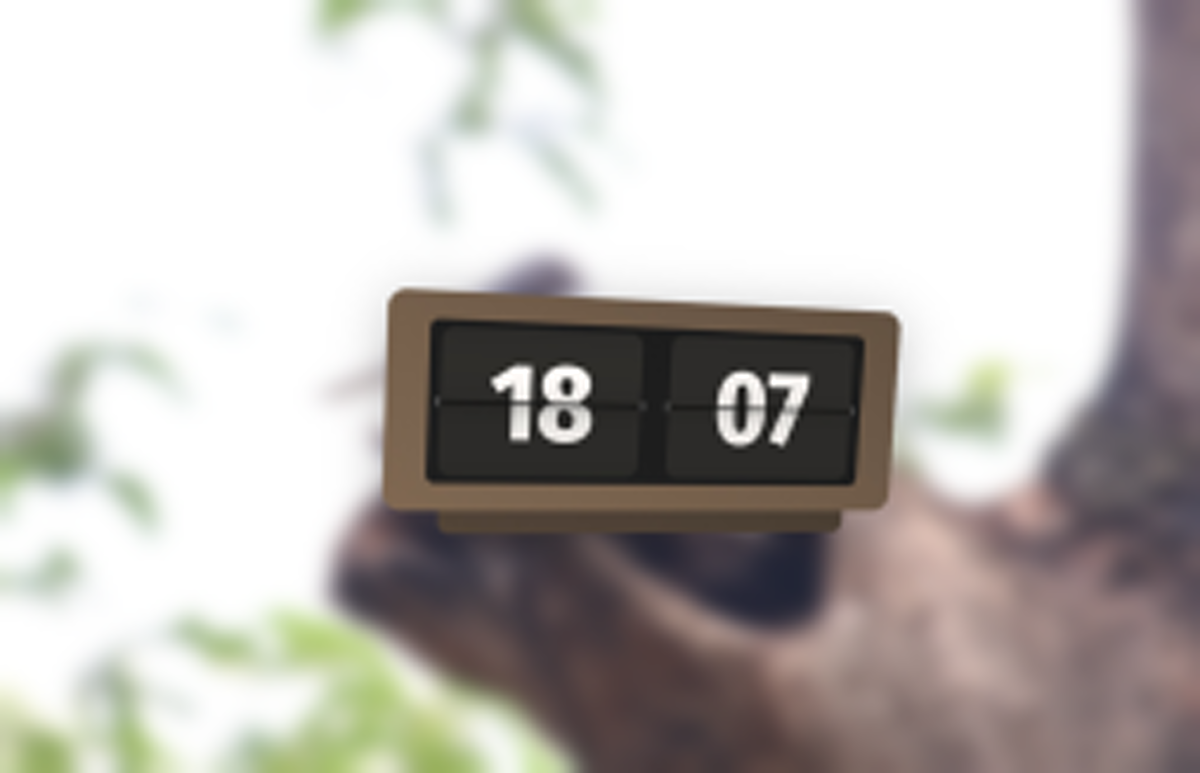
**18:07**
